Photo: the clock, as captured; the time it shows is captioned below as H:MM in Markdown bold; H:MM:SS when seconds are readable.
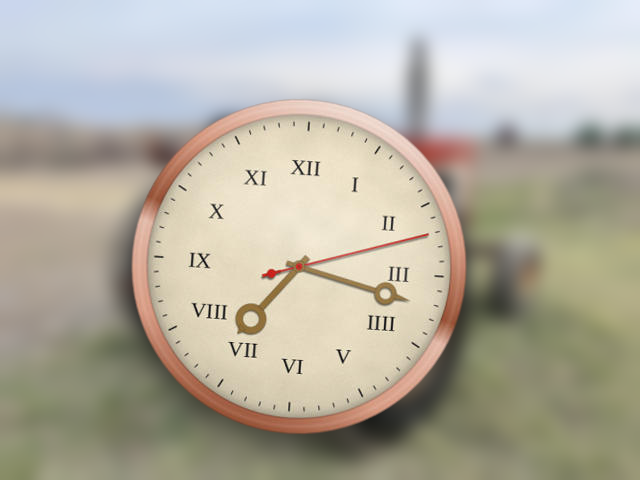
**7:17:12**
